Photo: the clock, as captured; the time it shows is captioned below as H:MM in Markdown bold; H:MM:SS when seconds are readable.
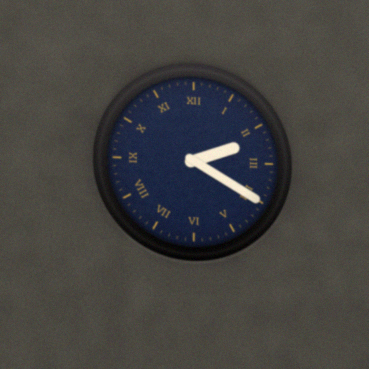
**2:20**
